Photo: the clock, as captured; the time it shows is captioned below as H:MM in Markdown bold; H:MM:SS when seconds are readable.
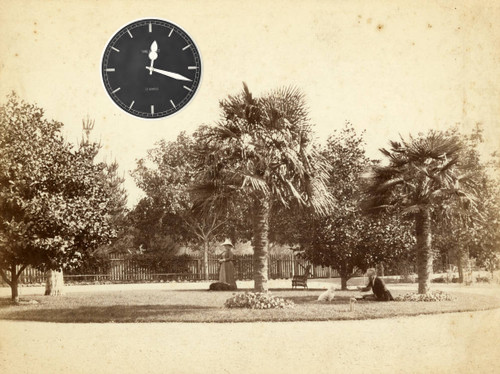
**12:18**
